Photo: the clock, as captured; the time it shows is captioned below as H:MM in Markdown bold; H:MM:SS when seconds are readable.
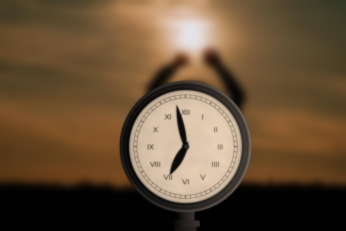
**6:58**
